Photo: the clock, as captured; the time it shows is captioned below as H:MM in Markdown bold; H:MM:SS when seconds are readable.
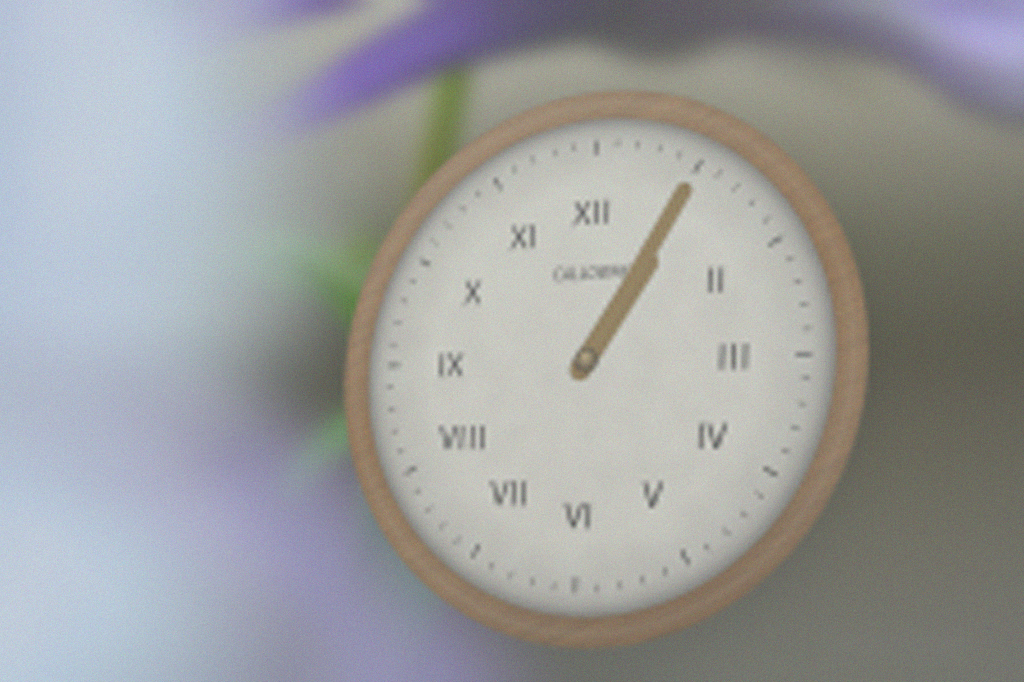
**1:05**
